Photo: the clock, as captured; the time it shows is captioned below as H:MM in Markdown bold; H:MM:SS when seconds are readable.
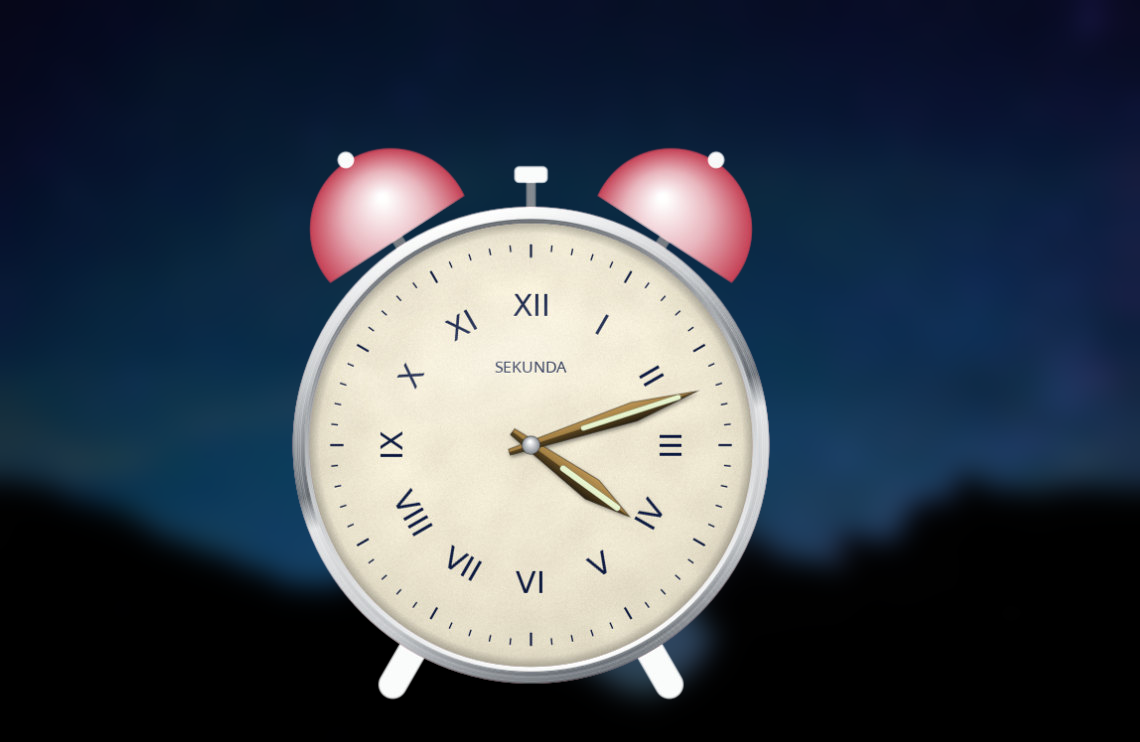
**4:12**
